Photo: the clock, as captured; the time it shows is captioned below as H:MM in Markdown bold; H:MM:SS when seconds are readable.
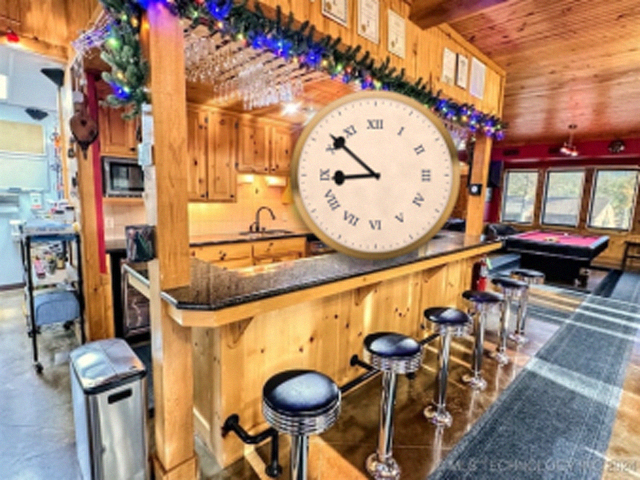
**8:52**
